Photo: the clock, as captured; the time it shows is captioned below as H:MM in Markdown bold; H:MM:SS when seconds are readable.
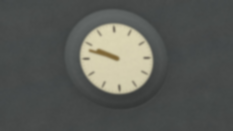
**9:48**
